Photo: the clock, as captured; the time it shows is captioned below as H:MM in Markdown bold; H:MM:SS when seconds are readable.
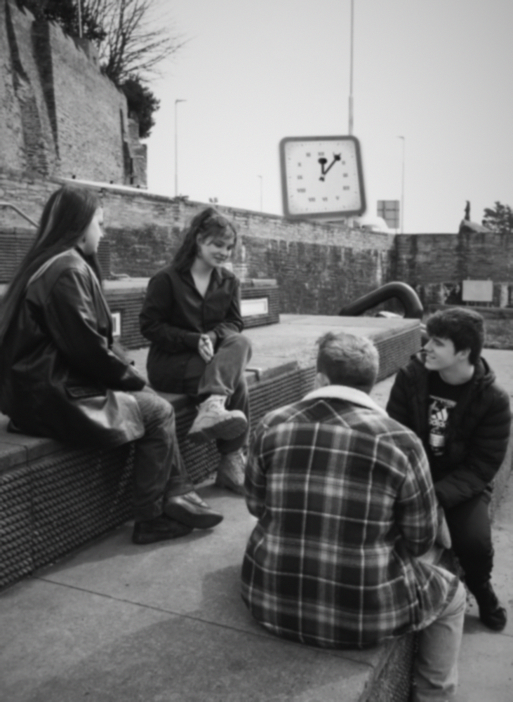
**12:07**
